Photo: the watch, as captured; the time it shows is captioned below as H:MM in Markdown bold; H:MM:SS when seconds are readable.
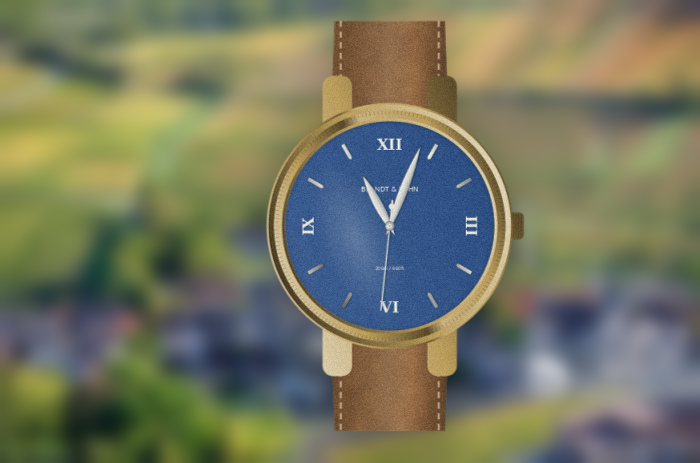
**11:03:31**
